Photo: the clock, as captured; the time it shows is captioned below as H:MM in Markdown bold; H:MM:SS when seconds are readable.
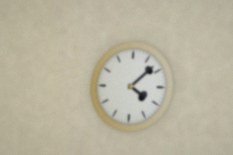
**4:08**
